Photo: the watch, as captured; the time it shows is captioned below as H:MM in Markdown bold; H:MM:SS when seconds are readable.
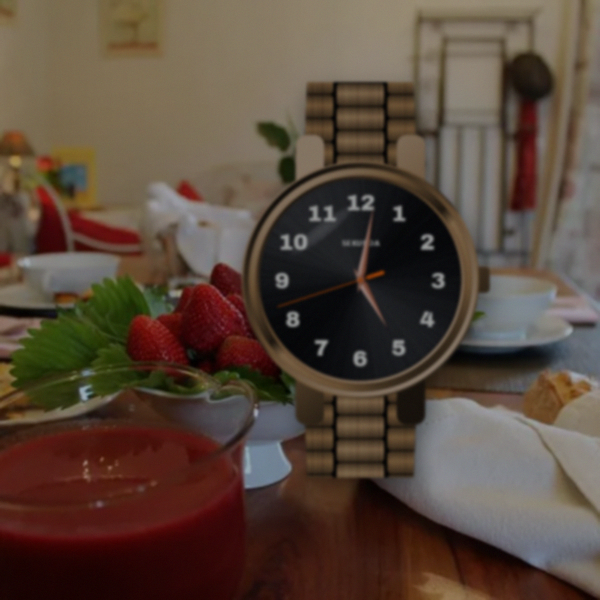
**5:01:42**
